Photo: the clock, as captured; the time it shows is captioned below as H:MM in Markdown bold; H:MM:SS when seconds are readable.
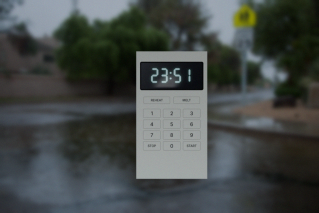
**23:51**
